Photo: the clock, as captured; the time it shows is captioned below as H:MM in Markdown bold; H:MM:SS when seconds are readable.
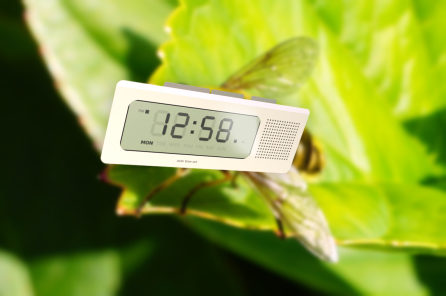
**12:58**
